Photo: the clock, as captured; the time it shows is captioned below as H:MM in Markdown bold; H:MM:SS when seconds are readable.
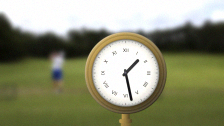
**1:28**
